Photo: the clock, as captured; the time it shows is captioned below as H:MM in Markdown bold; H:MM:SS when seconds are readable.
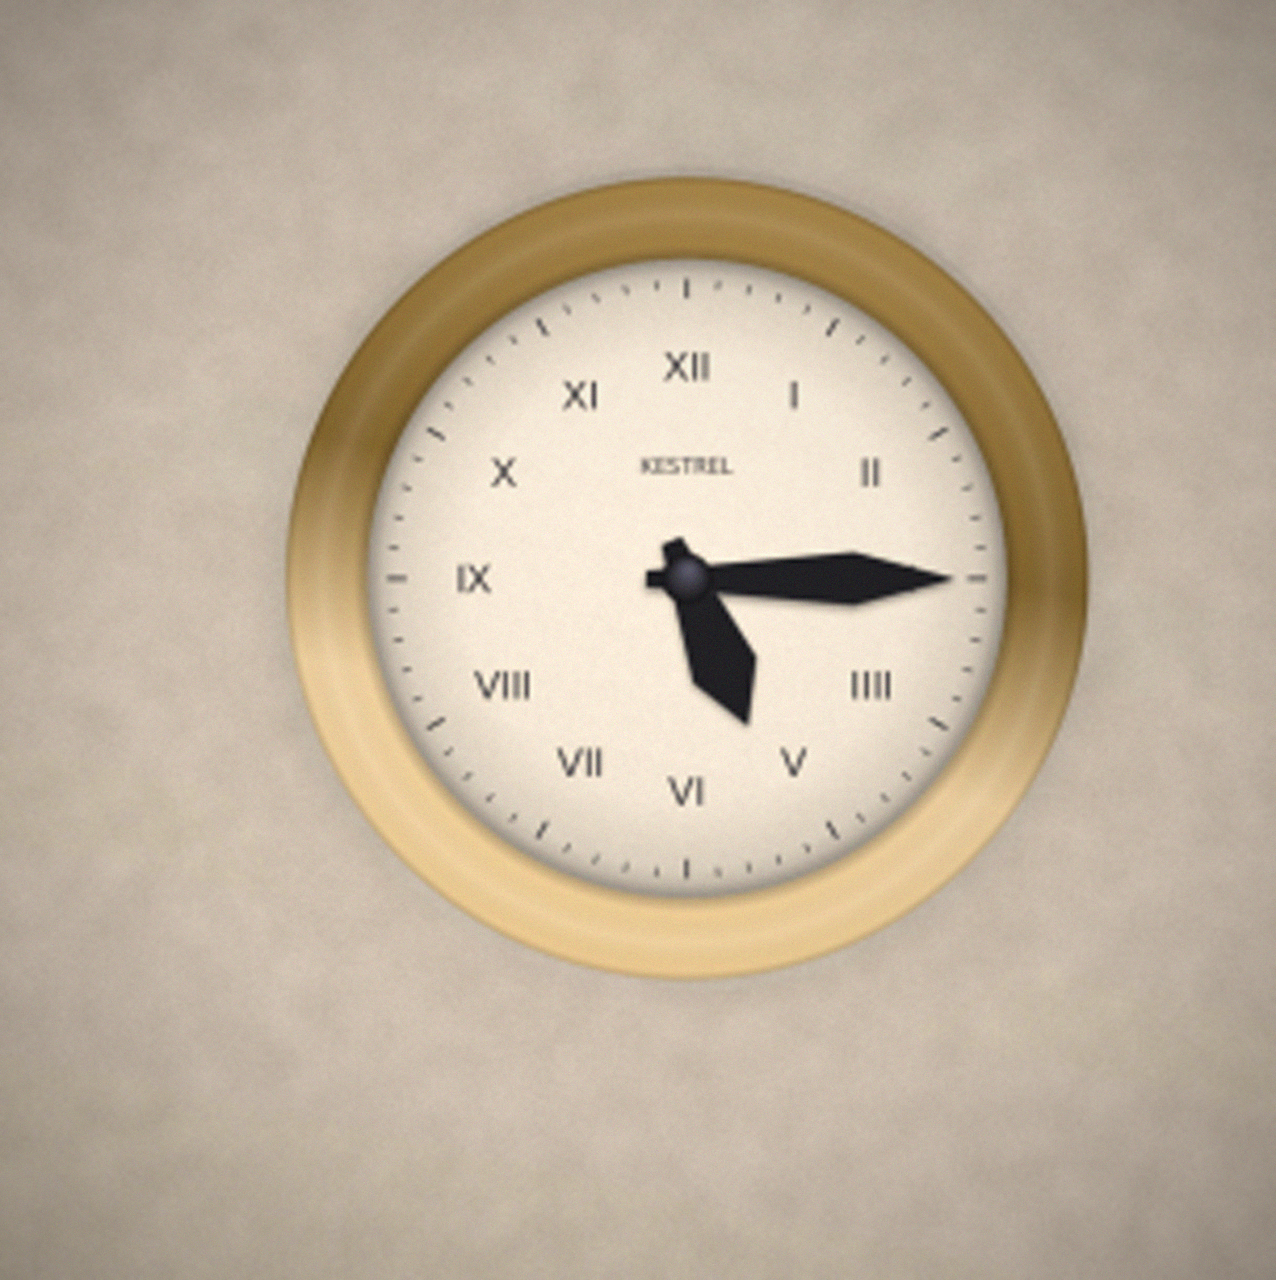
**5:15**
